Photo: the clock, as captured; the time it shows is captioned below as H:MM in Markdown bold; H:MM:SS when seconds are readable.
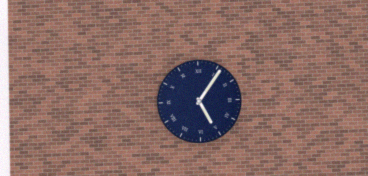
**5:06**
